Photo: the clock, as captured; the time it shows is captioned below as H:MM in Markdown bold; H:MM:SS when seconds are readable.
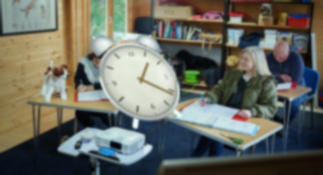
**1:21**
